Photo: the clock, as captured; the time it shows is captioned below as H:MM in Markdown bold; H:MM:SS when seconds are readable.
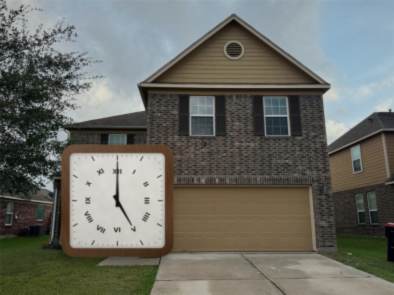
**5:00**
